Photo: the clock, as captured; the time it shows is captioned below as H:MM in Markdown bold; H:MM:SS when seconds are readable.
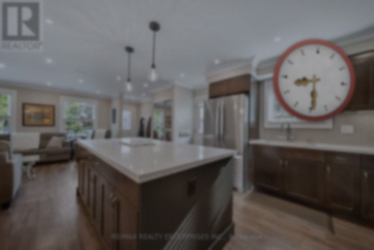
**8:29**
